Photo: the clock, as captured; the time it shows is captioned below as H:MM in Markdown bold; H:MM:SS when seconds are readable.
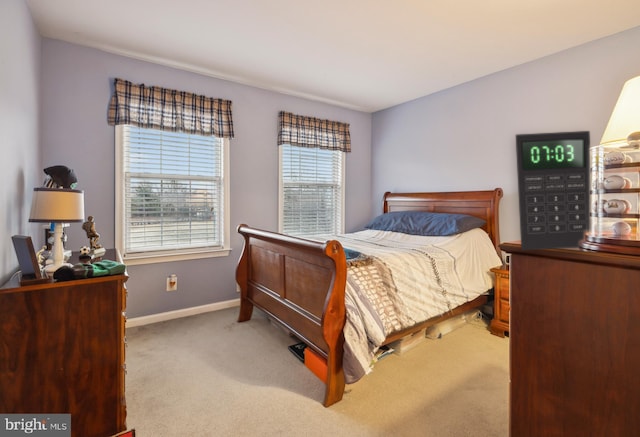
**7:03**
